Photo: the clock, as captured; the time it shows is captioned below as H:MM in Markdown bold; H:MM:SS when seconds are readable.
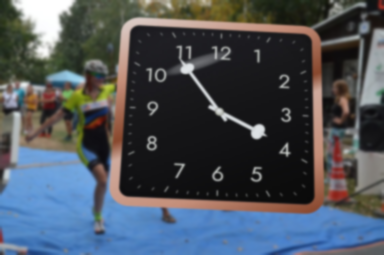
**3:54**
